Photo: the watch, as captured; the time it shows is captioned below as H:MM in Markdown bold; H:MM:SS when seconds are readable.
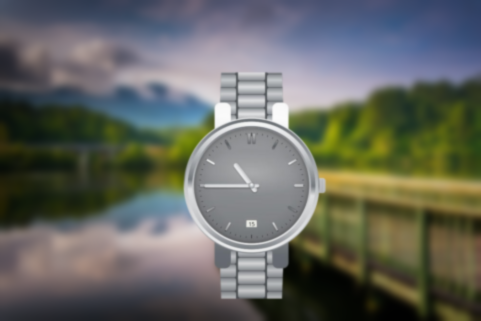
**10:45**
